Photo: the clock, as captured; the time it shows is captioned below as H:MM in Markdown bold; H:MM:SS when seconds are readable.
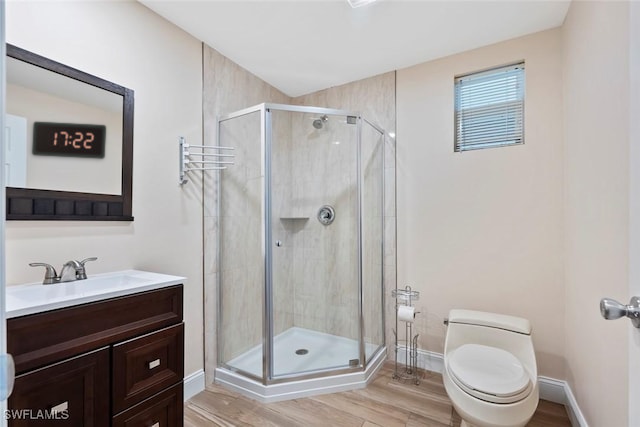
**17:22**
